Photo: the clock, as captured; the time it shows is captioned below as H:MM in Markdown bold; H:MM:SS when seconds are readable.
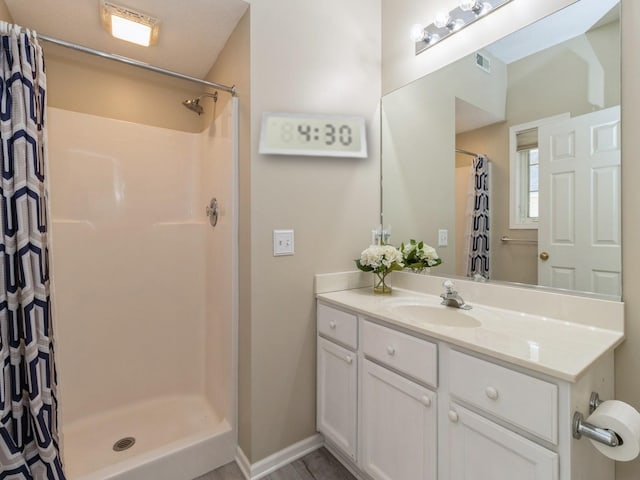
**4:30**
